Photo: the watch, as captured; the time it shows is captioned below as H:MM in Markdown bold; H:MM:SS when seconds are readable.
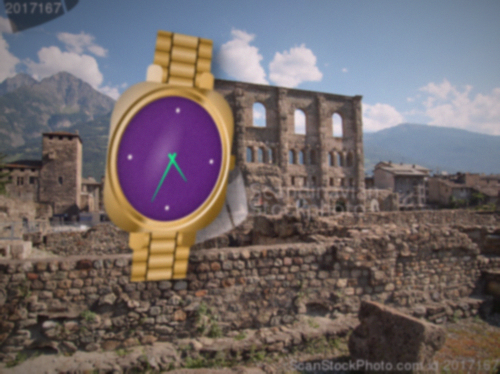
**4:34**
